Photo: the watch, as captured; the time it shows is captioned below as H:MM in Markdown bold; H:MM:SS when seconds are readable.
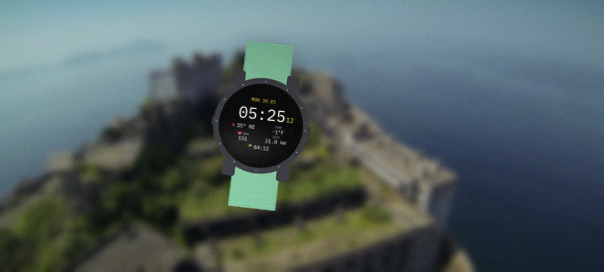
**5:25**
